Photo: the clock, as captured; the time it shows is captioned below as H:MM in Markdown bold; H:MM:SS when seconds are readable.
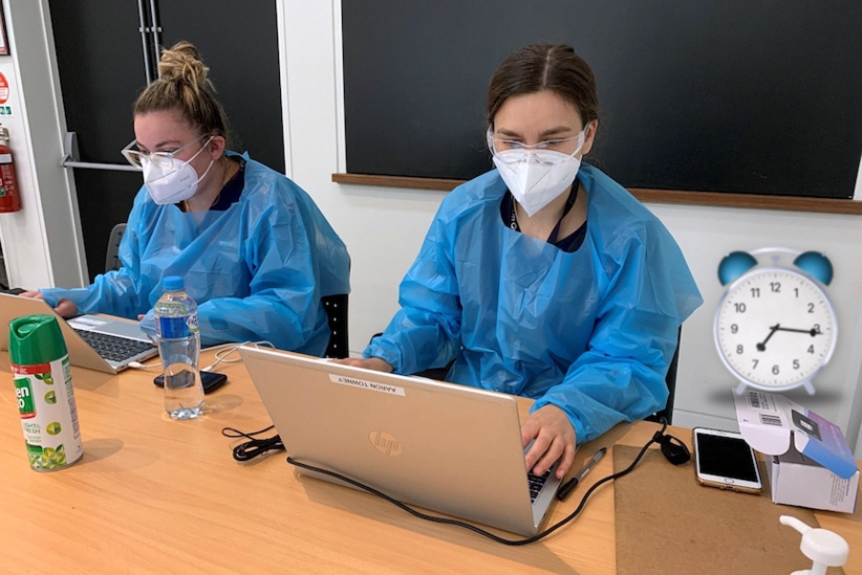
**7:16**
